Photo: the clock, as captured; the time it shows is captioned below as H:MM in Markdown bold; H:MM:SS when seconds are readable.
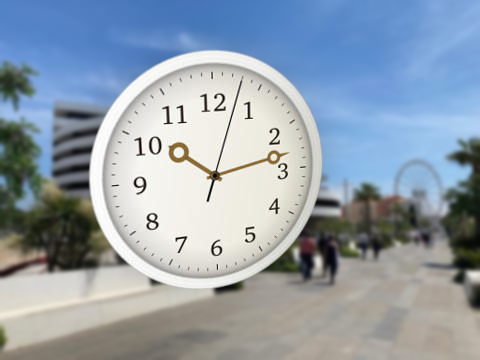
**10:13:03**
